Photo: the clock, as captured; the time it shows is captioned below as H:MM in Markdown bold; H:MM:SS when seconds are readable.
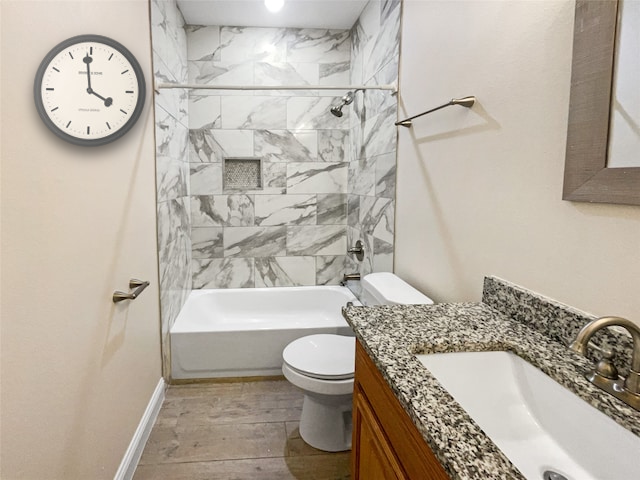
**3:59**
